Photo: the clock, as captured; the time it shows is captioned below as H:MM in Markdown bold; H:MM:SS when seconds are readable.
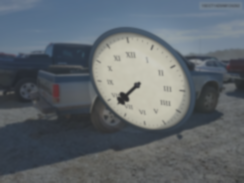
**7:38**
